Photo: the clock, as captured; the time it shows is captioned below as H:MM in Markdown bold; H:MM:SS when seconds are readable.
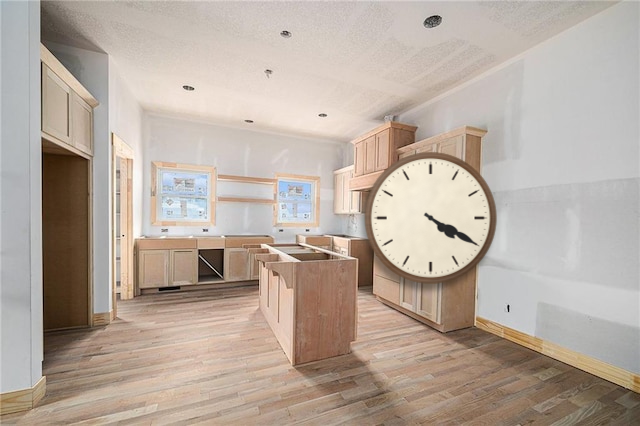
**4:20**
